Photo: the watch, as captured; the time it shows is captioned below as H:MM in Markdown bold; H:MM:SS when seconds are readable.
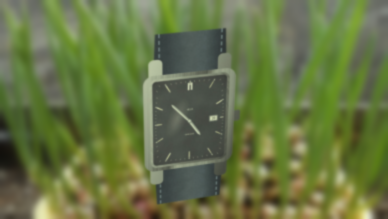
**4:53**
